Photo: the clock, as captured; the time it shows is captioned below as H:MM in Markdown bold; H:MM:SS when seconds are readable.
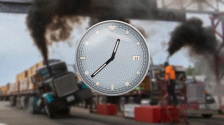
**12:38**
